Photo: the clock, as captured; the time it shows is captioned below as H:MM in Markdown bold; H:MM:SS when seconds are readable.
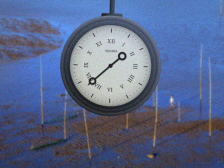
**1:38**
